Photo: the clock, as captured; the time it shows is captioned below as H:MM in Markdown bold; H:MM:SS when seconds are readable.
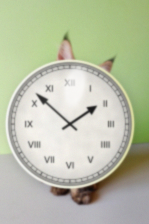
**1:52**
